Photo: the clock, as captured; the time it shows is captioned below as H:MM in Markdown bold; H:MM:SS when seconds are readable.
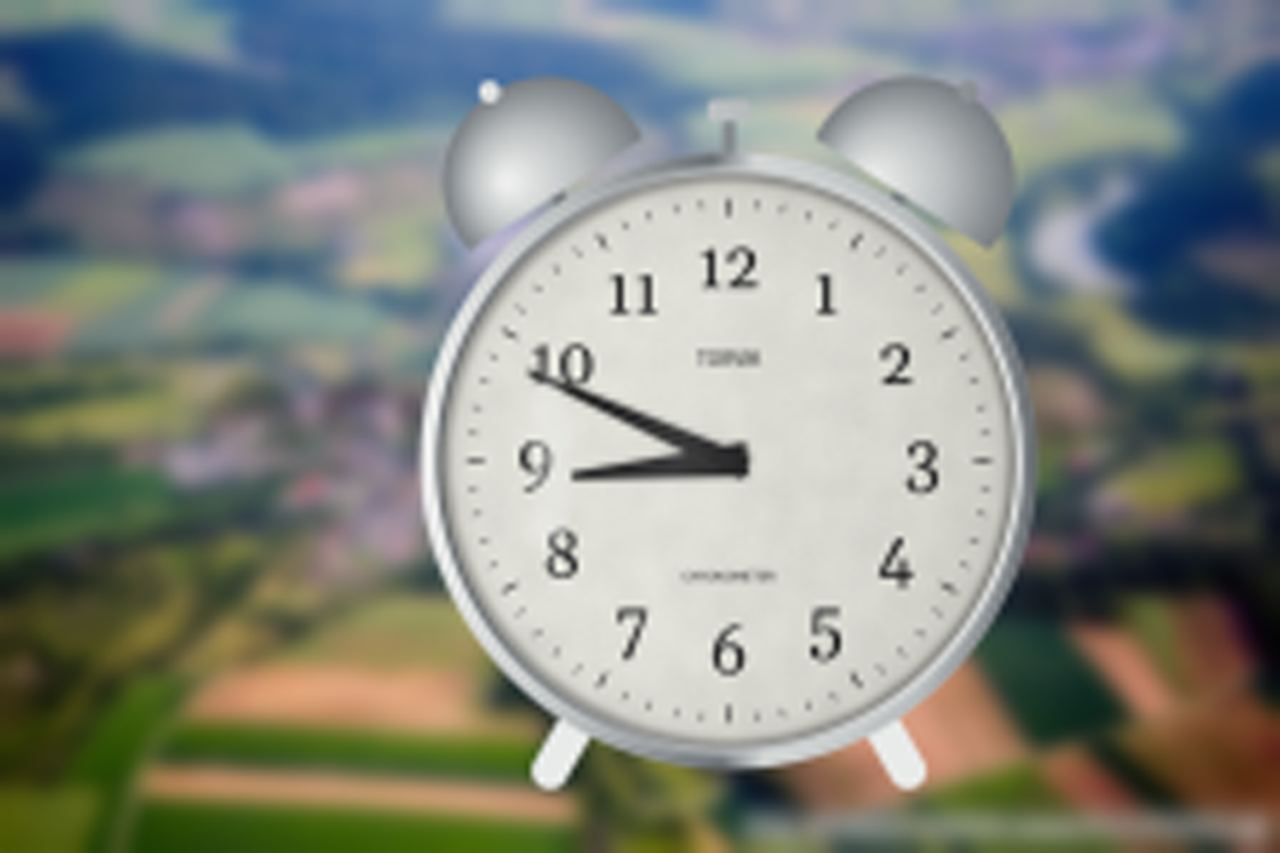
**8:49**
